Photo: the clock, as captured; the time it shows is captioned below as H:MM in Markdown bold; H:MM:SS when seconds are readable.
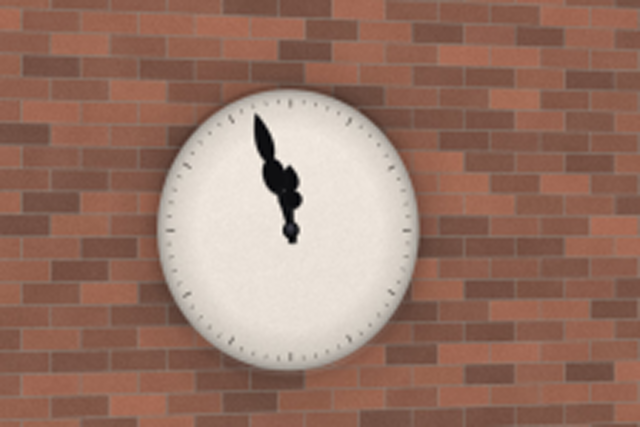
**11:57**
